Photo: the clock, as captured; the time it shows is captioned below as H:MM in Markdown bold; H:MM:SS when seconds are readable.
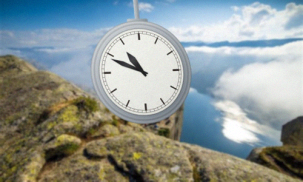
**10:49**
